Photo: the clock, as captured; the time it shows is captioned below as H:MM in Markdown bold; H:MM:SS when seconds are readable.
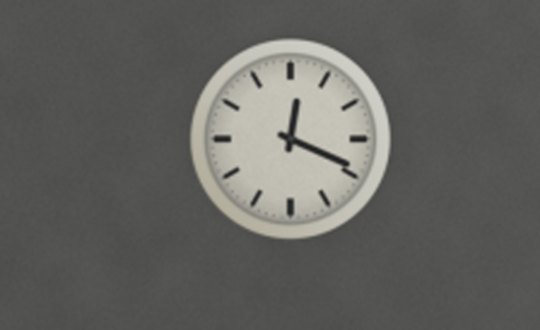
**12:19**
